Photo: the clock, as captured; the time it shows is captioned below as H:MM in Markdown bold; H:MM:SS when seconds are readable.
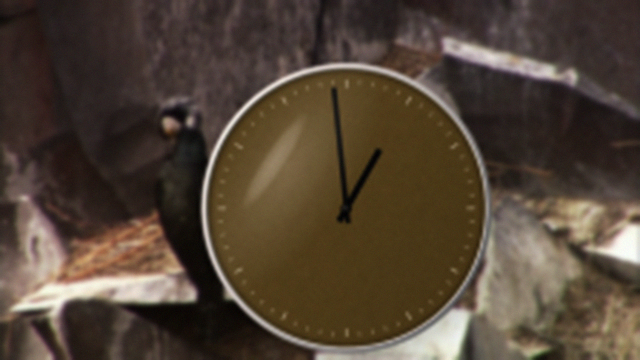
**12:59**
